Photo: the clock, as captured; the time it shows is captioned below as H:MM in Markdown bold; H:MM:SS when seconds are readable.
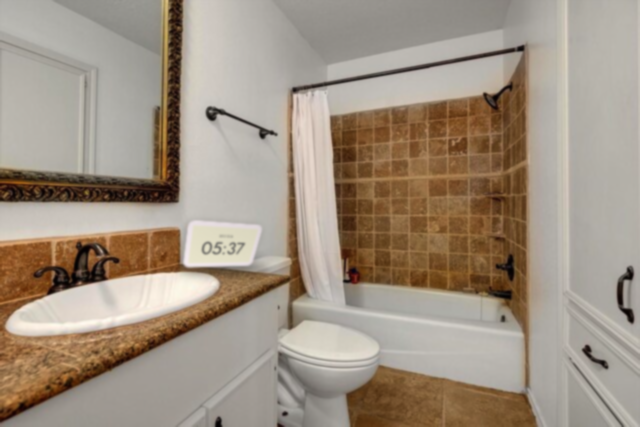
**5:37**
